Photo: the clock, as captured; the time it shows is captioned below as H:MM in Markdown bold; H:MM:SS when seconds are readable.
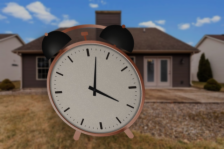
**4:02**
